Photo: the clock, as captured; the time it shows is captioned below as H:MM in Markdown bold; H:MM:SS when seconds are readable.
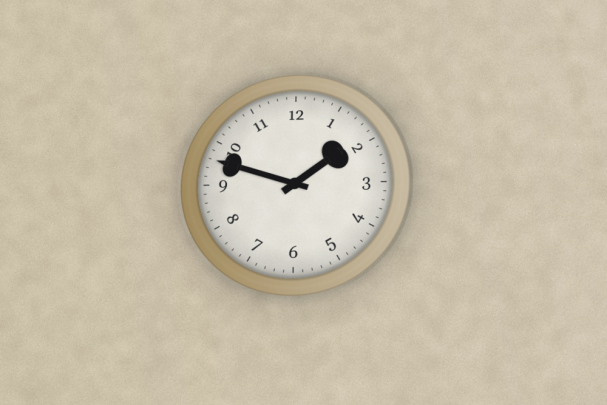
**1:48**
